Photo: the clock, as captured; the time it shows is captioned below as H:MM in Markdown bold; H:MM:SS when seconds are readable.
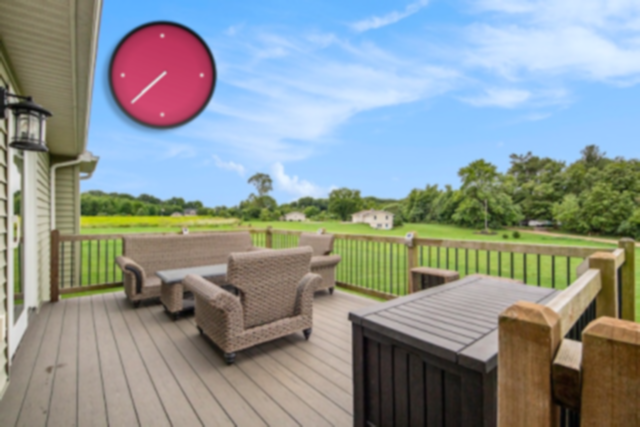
**7:38**
